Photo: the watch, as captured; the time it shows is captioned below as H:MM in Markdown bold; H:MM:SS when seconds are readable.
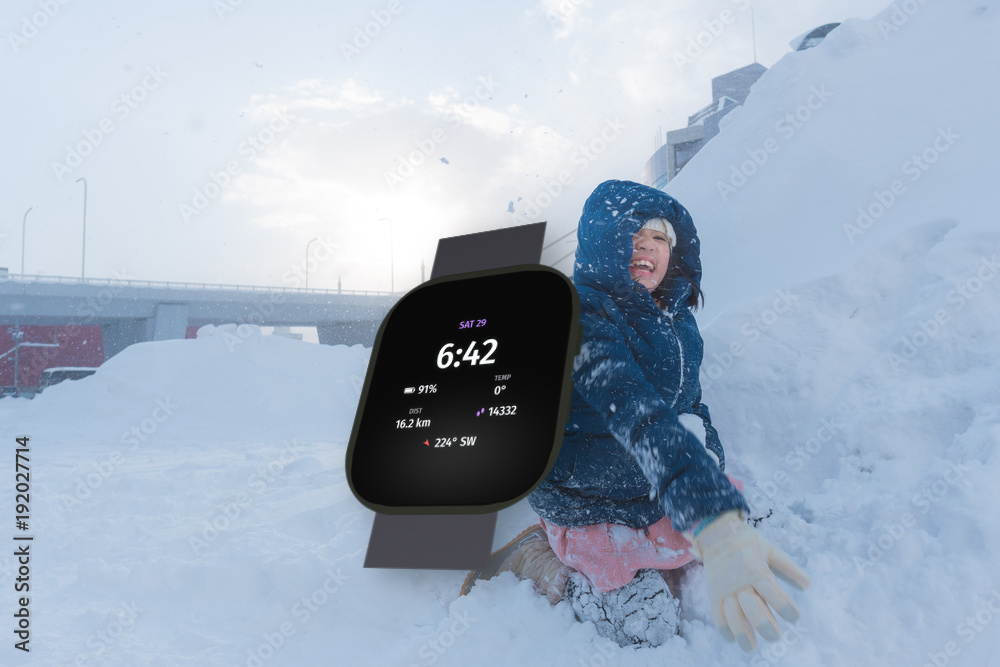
**6:42**
